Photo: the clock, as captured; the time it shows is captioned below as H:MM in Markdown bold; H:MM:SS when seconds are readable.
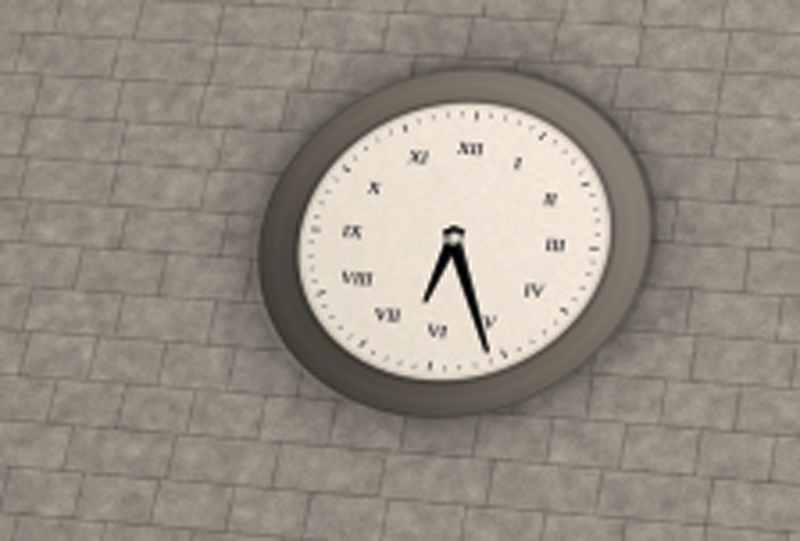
**6:26**
